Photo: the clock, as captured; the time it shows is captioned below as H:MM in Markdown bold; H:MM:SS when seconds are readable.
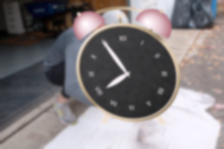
**7:55**
